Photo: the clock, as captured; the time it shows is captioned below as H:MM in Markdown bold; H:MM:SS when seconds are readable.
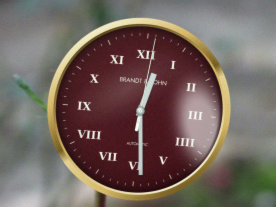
**12:29:01**
